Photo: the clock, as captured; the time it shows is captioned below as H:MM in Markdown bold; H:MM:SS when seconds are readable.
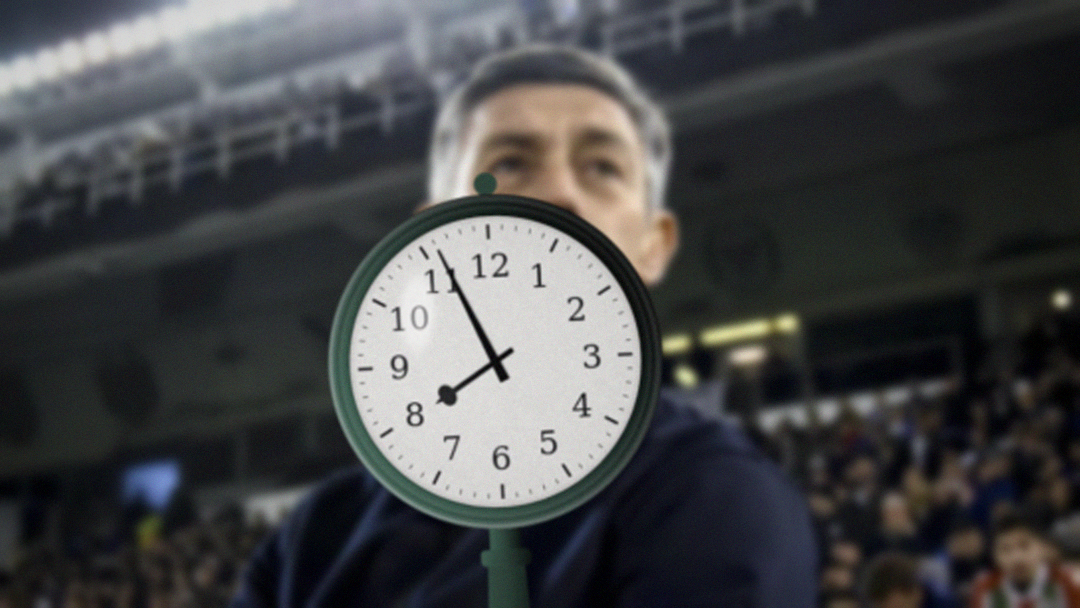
**7:56**
